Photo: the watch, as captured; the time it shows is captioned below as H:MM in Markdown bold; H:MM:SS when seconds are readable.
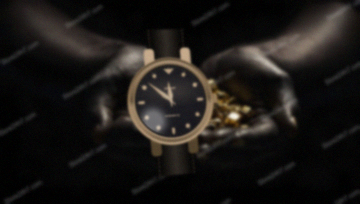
**11:52**
